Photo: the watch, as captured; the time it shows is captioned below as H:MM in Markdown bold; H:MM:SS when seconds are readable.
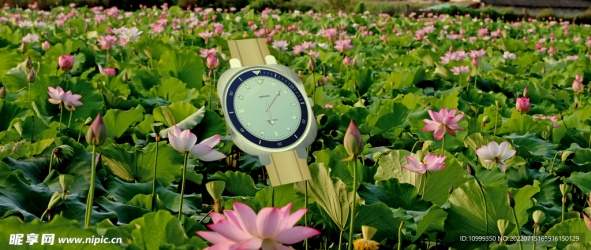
**6:08**
